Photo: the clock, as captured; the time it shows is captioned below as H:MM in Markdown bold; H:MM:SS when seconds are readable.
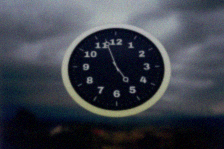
**4:57**
